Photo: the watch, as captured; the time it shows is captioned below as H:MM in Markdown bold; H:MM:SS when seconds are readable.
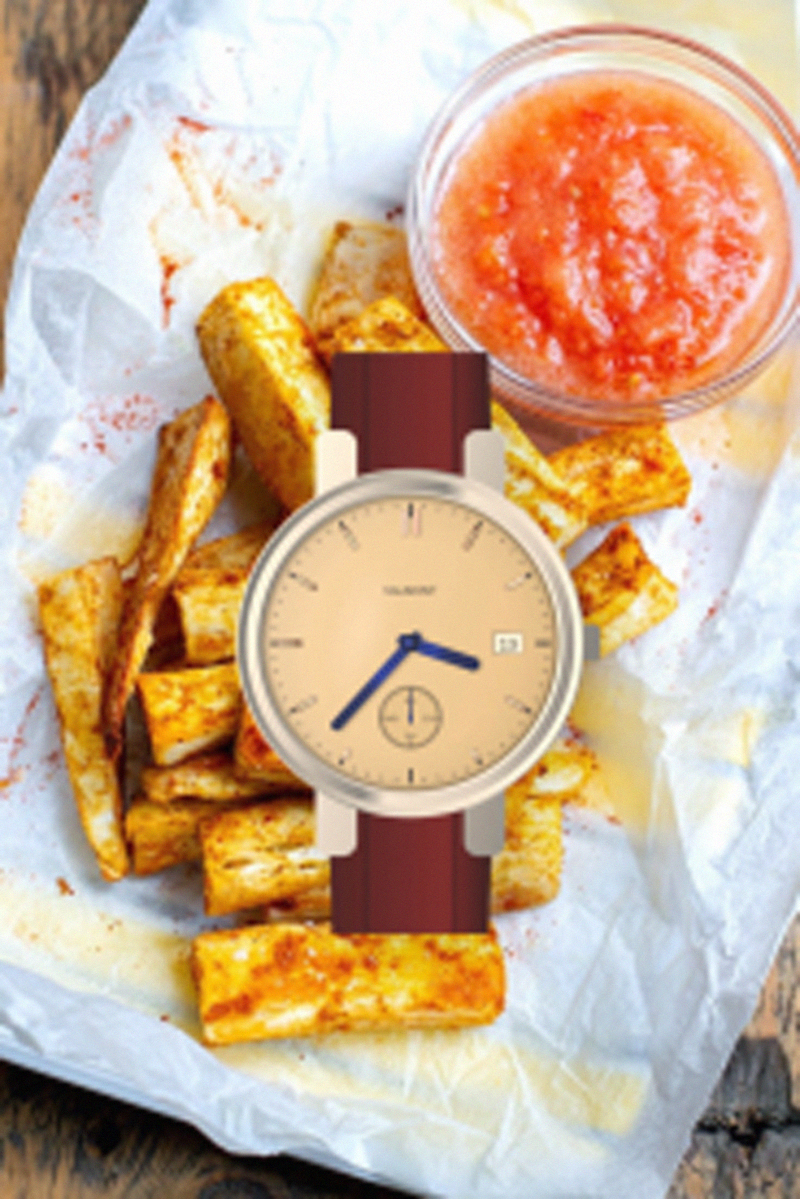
**3:37**
